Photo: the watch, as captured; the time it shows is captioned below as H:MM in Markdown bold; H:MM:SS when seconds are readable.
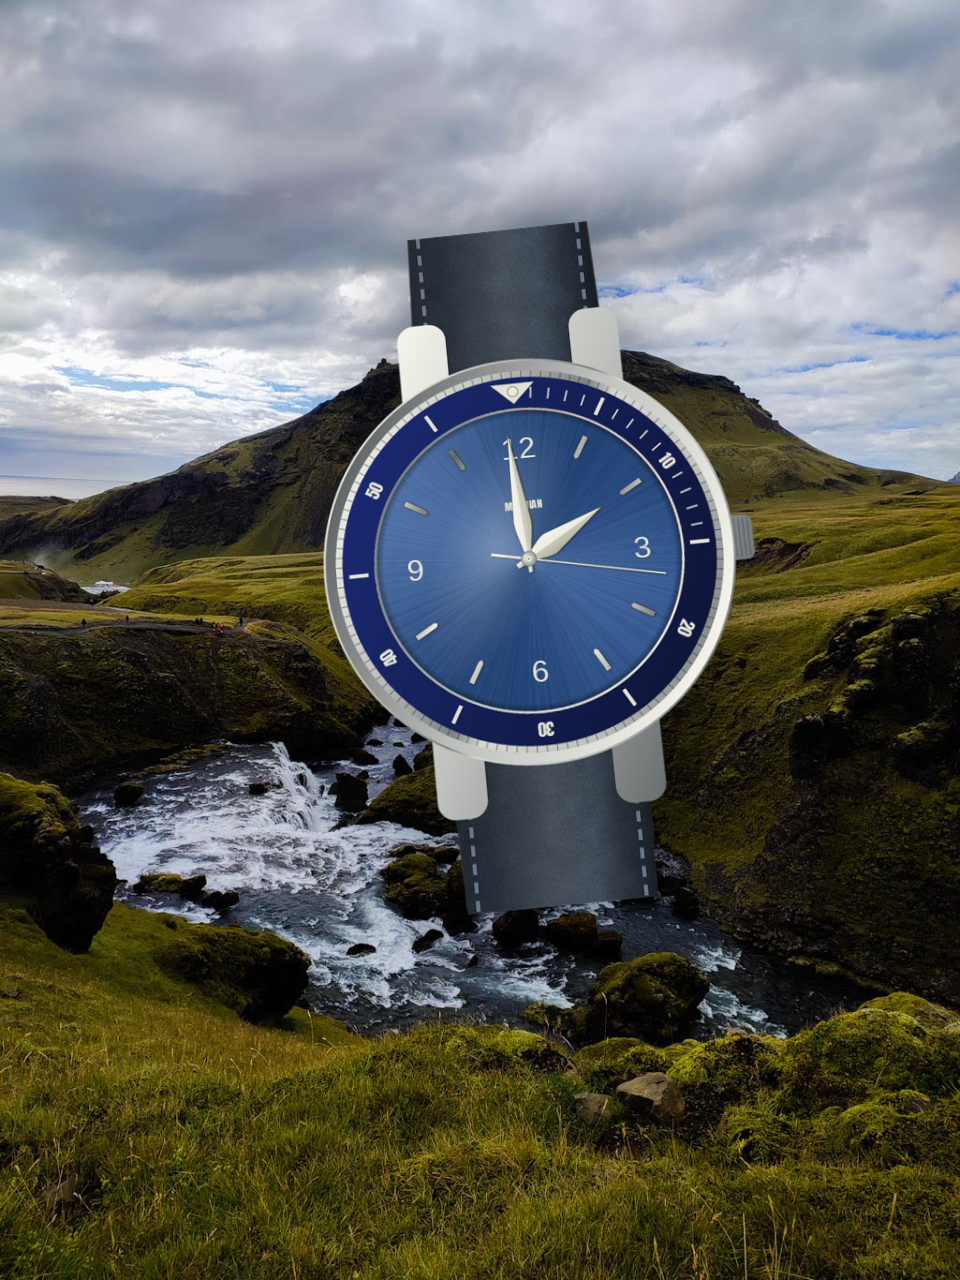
**1:59:17**
